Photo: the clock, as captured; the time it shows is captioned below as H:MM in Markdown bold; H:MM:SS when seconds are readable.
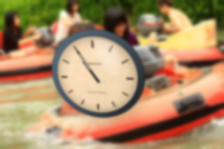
**10:55**
